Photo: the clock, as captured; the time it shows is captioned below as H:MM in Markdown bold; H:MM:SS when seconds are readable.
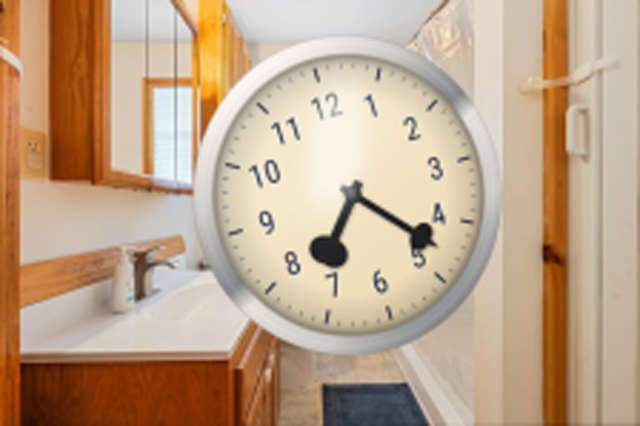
**7:23**
